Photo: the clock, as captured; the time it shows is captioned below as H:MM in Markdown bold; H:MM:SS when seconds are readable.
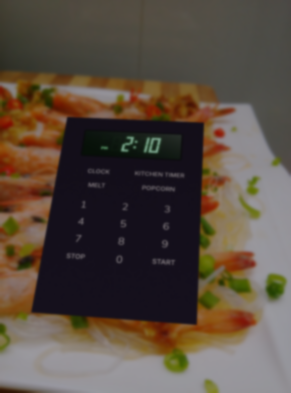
**2:10**
